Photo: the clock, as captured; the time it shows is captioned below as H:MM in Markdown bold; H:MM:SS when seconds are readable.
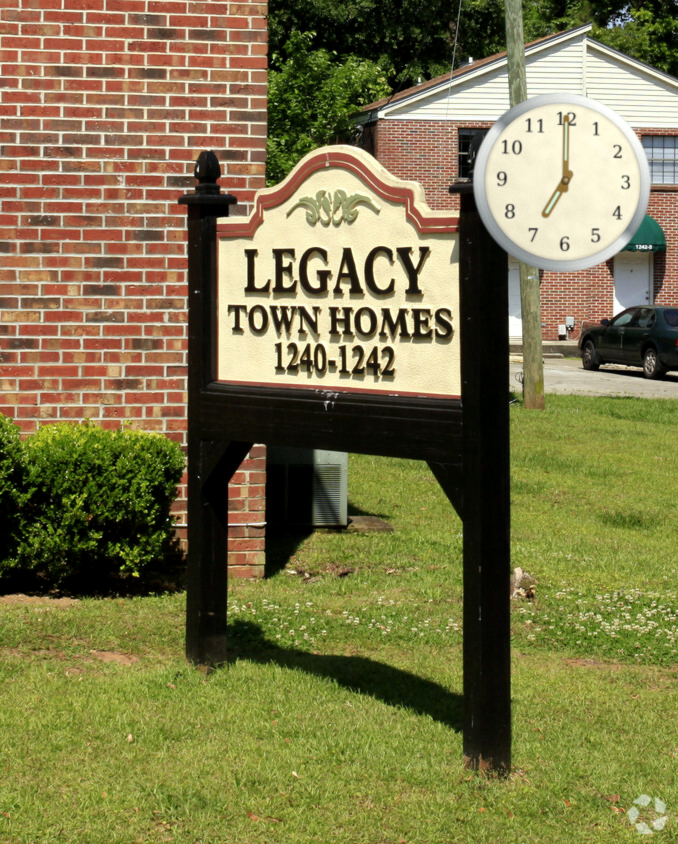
**7:00**
